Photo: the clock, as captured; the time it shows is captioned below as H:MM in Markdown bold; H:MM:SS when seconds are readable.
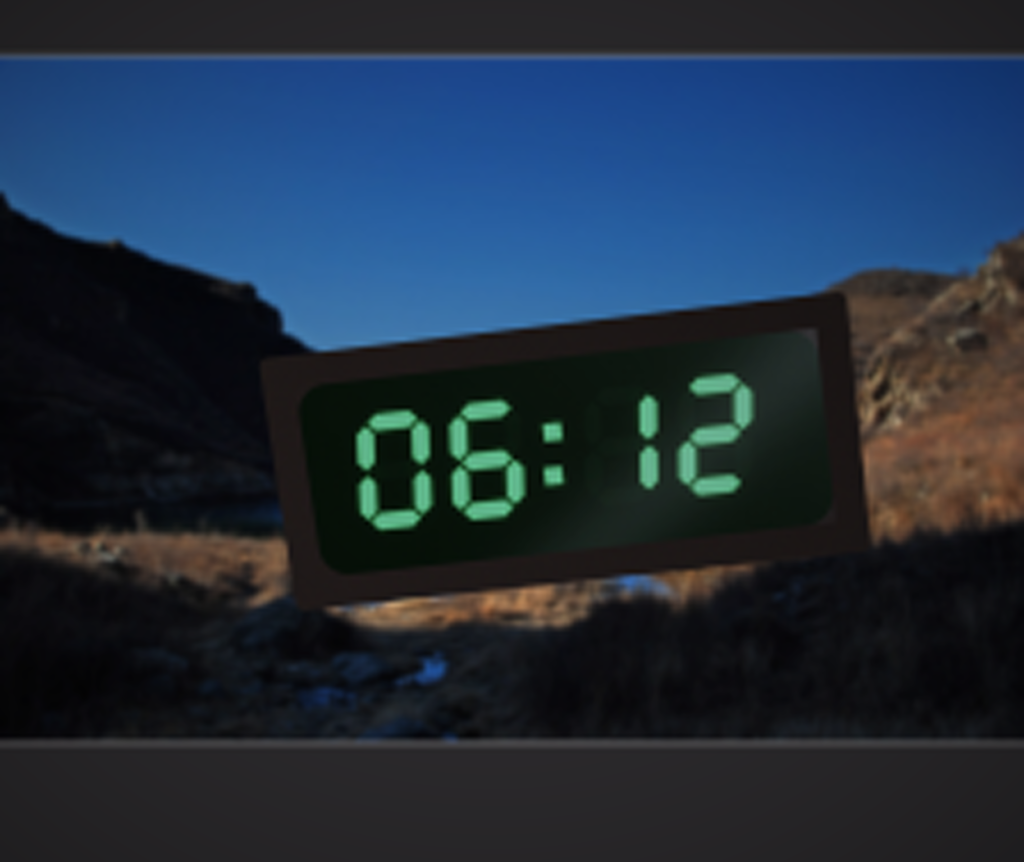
**6:12**
